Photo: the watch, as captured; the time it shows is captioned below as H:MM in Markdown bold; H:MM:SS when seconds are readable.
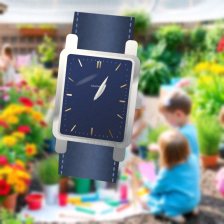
**1:04**
